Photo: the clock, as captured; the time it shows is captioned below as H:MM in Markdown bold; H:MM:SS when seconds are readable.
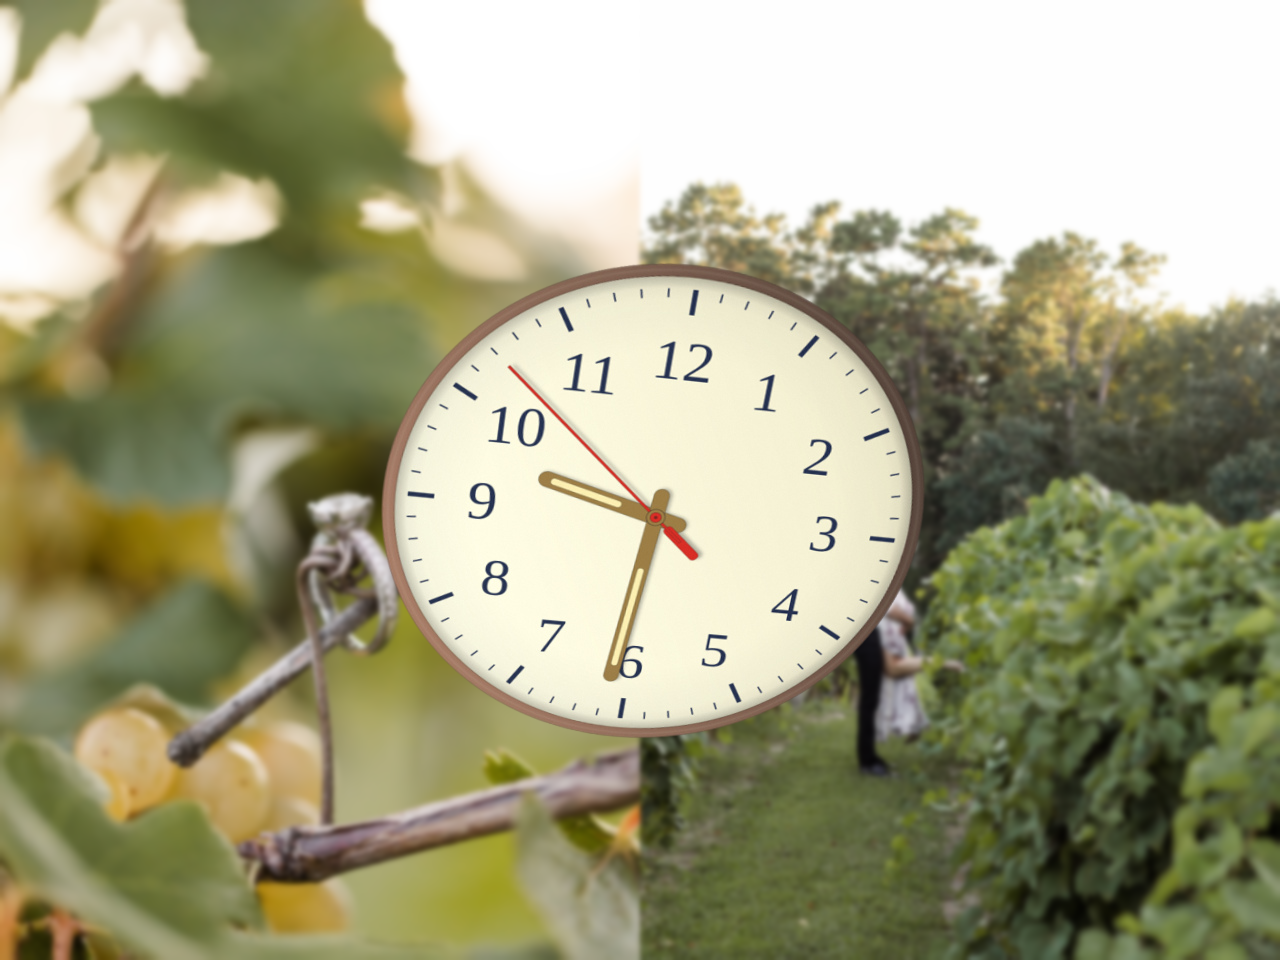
**9:30:52**
